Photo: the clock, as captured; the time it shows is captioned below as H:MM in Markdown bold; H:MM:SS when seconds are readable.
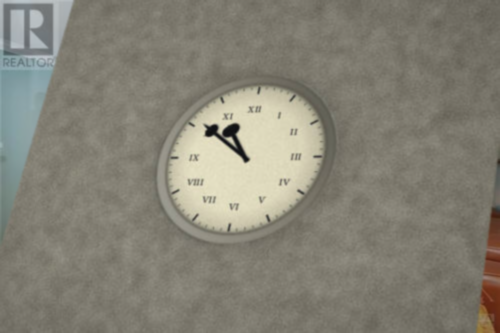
**10:51**
